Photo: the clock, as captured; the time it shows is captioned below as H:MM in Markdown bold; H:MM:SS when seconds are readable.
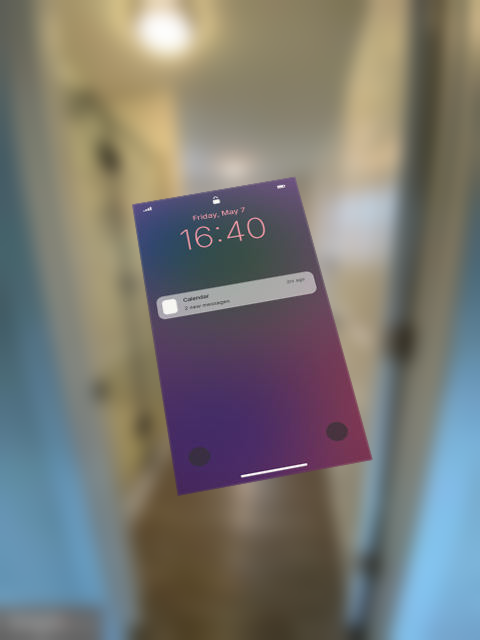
**16:40**
